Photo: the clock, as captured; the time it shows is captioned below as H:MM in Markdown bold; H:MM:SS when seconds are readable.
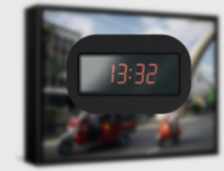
**13:32**
